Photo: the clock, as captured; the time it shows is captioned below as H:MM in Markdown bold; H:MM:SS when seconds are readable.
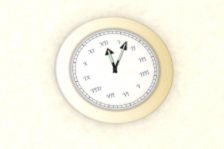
**12:07**
